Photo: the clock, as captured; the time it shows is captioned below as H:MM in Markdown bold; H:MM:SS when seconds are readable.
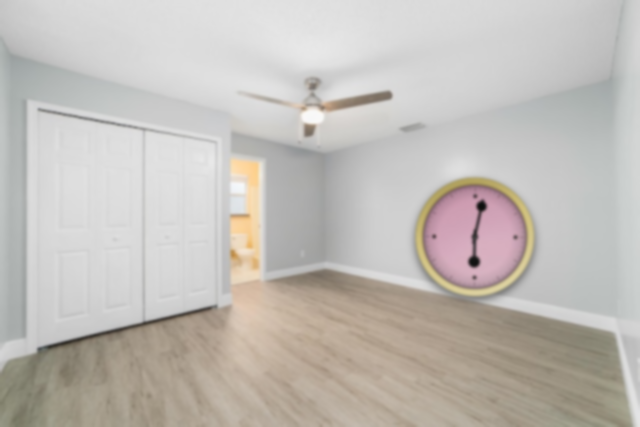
**6:02**
